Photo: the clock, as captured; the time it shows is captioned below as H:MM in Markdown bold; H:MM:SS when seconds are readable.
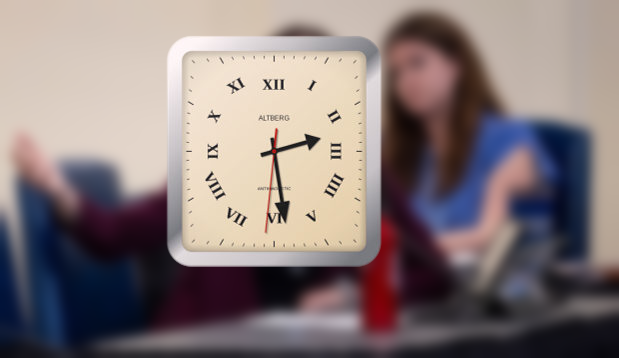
**2:28:31**
